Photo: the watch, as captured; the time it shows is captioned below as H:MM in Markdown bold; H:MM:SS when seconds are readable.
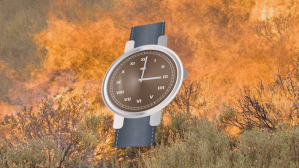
**3:01**
